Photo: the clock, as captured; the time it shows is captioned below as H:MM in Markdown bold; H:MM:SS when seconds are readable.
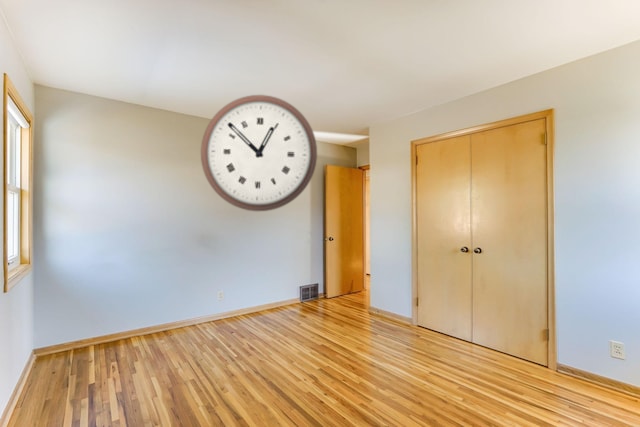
**12:52**
